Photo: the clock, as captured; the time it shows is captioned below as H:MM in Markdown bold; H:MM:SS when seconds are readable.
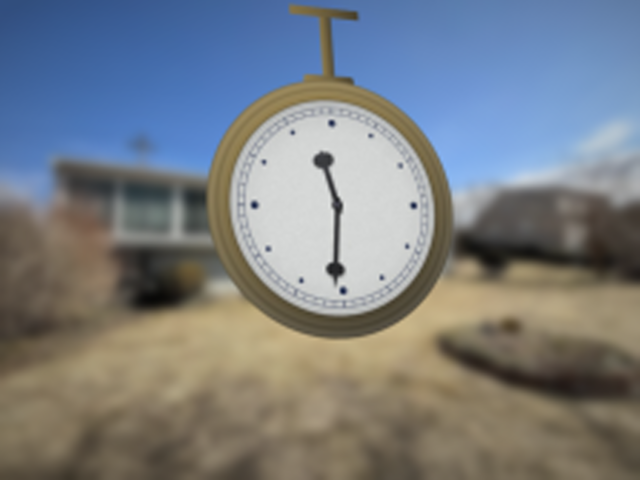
**11:31**
